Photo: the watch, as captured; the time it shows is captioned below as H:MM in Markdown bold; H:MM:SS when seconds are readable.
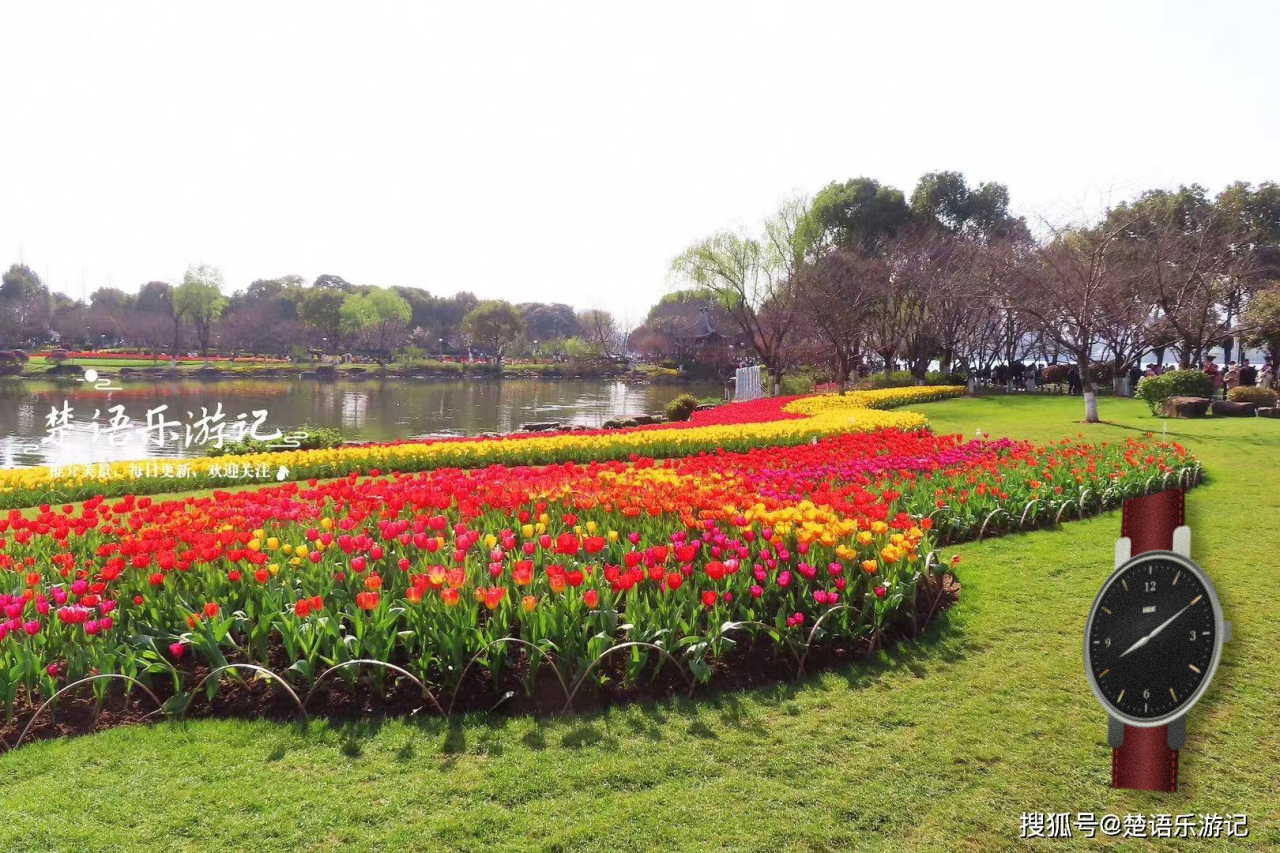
**8:10**
